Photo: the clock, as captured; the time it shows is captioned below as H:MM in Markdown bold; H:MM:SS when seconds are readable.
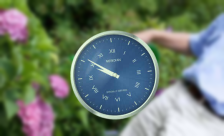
**9:51**
